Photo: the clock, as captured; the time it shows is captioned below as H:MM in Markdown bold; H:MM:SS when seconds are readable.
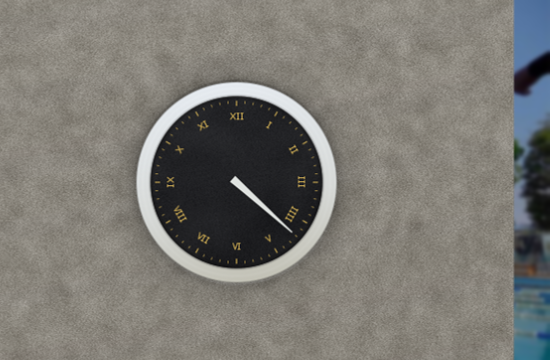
**4:22**
